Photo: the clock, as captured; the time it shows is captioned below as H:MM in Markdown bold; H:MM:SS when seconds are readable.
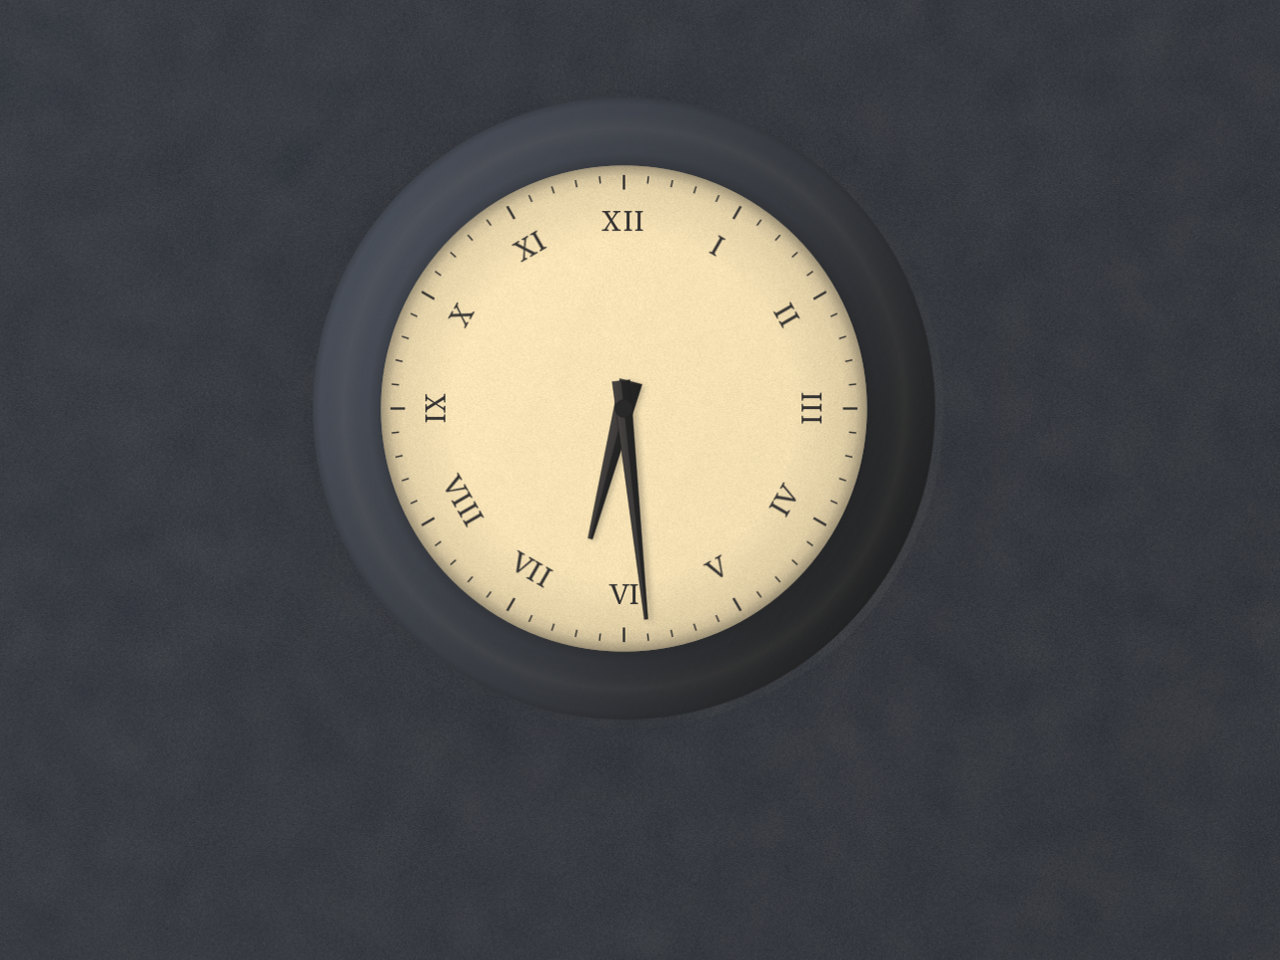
**6:29**
